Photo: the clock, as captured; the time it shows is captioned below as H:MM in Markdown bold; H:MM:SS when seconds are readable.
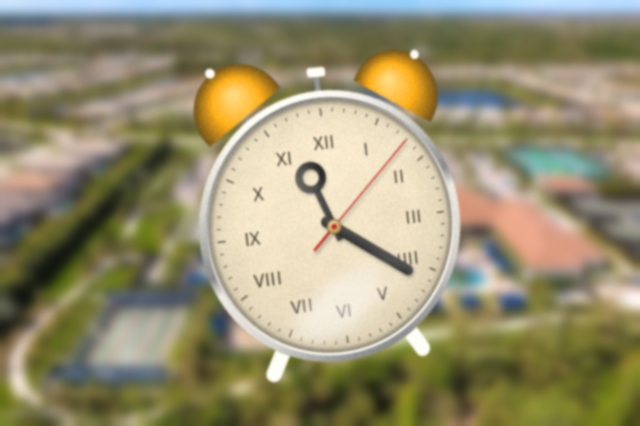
**11:21:08**
